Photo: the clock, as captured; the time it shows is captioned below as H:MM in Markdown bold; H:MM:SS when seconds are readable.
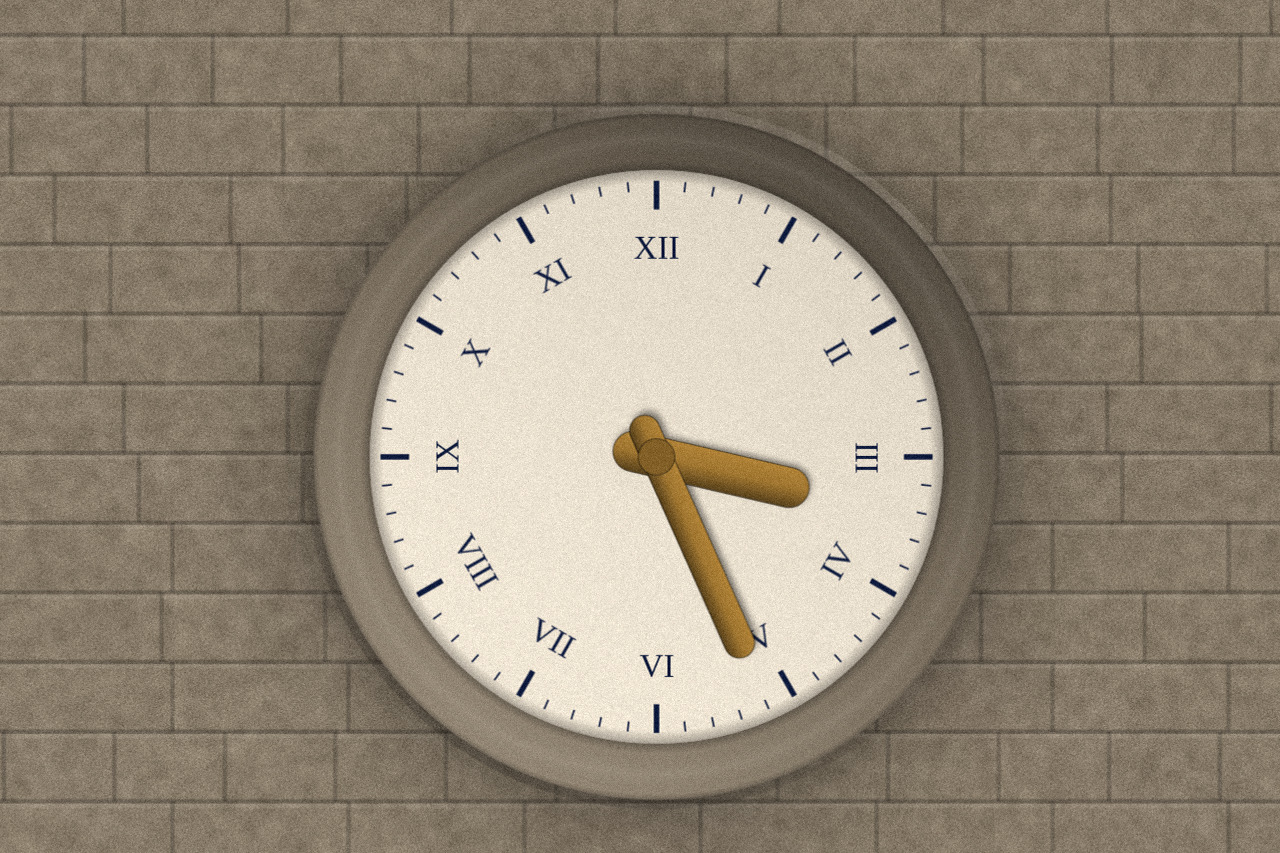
**3:26**
